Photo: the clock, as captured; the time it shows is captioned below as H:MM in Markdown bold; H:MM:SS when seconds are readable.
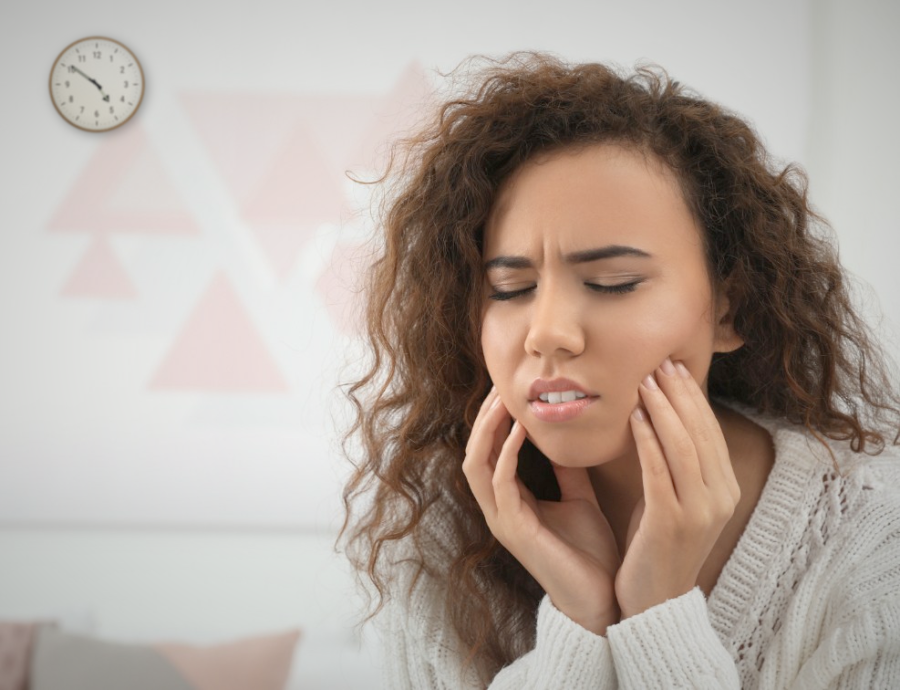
**4:51**
